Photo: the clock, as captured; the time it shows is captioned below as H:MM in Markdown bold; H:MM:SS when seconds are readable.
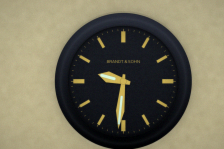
**9:31**
